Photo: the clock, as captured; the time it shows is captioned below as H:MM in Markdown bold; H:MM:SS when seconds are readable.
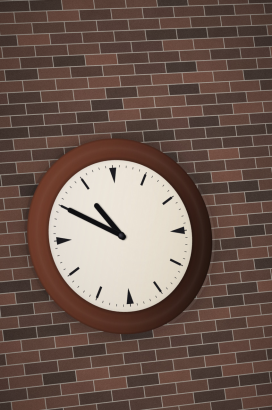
**10:50**
